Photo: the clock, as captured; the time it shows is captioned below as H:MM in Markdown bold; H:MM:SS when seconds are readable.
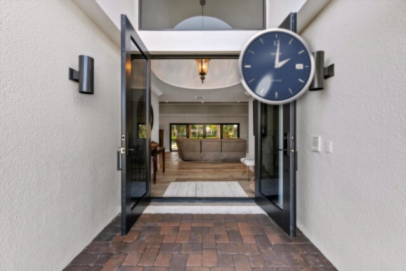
**2:01**
